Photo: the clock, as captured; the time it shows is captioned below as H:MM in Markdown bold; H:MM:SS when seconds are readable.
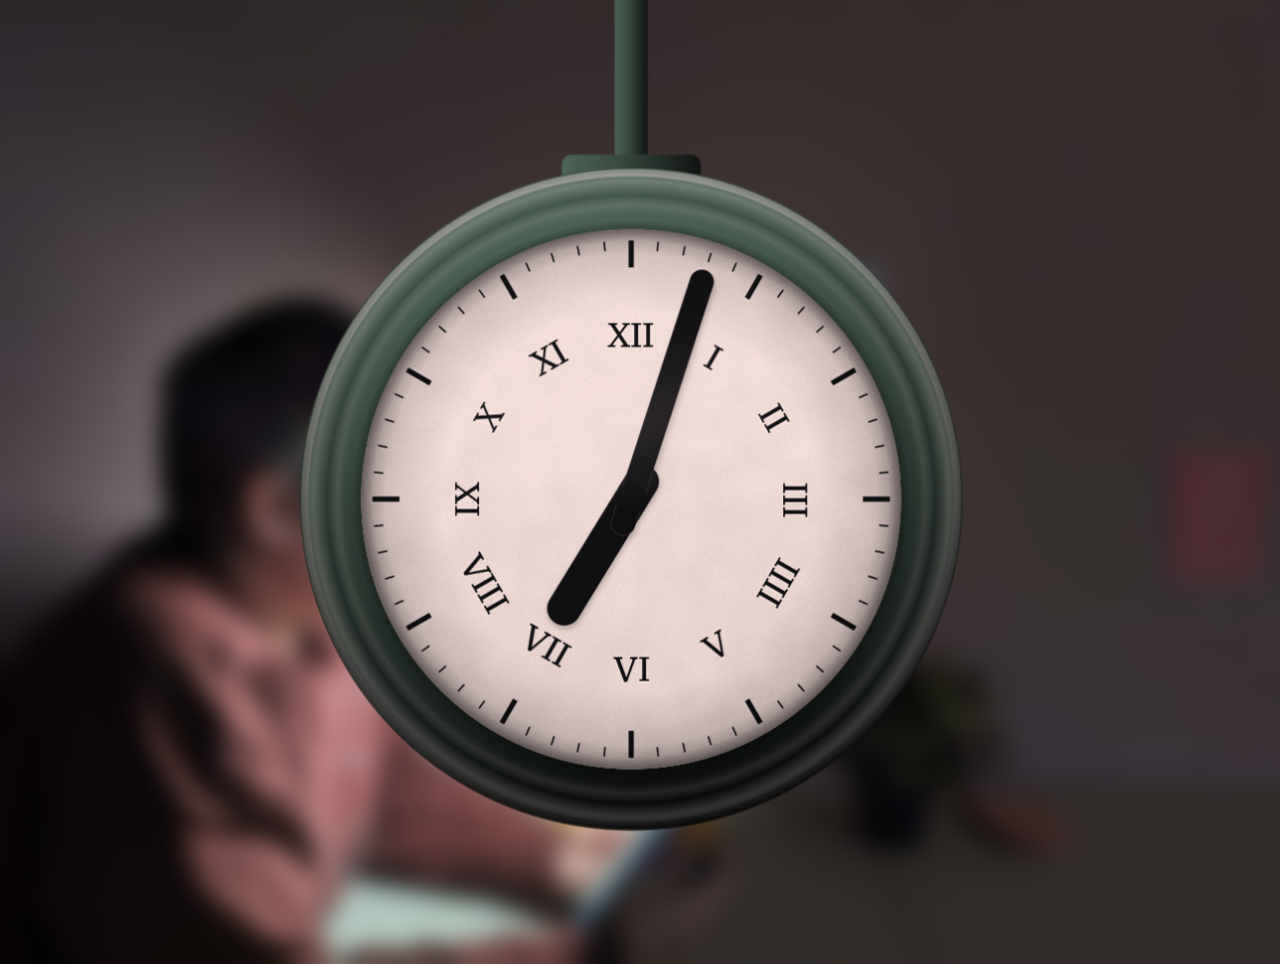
**7:03**
